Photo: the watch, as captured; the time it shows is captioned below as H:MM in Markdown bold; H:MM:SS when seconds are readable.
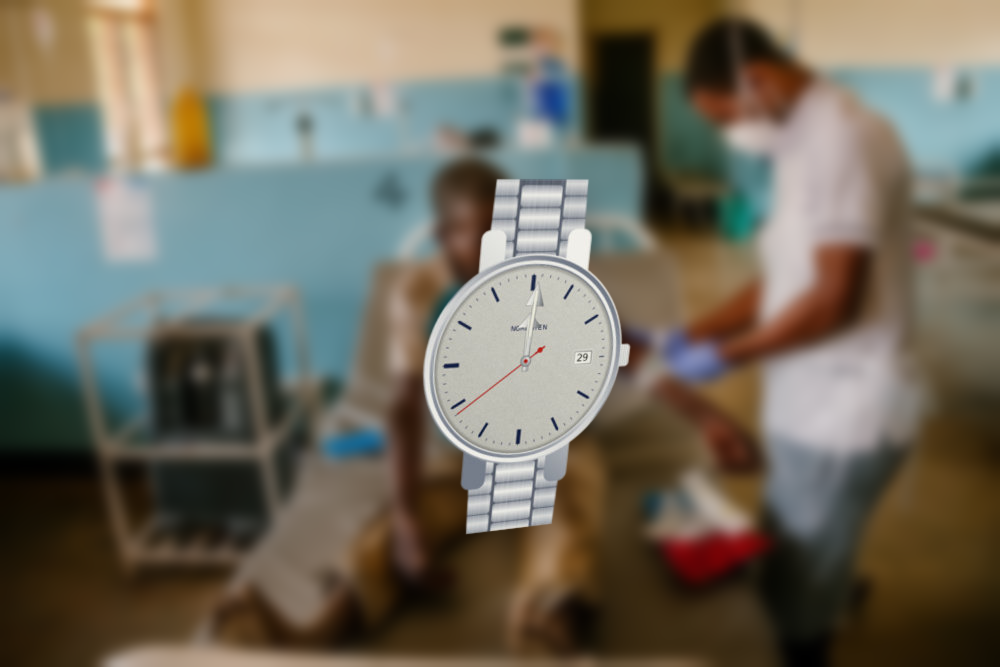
**12:00:39**
